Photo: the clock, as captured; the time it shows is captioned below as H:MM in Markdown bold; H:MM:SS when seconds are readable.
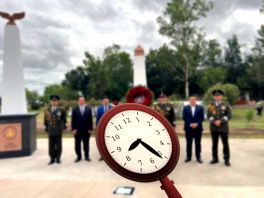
**8:26**
